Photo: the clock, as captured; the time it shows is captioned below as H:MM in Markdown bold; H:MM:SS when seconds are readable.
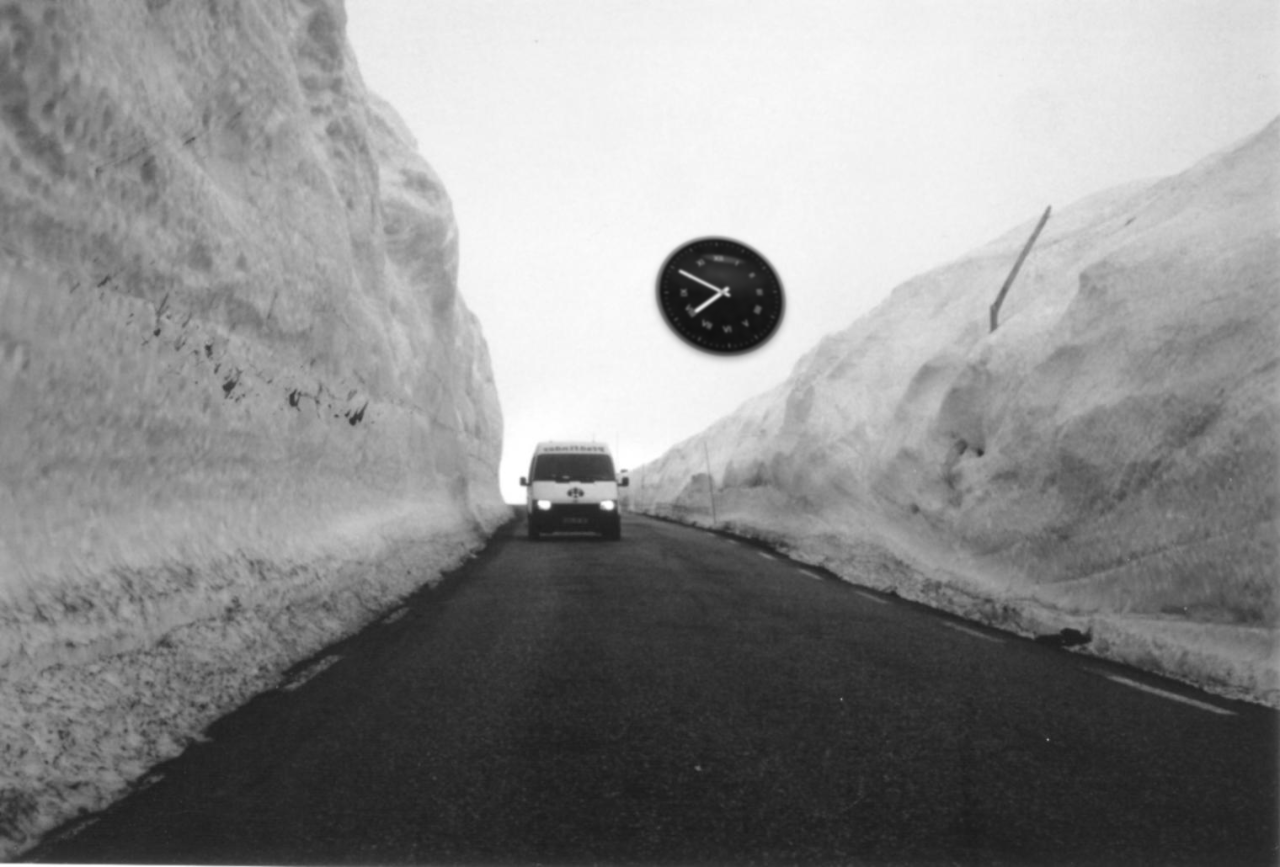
**7:50**
